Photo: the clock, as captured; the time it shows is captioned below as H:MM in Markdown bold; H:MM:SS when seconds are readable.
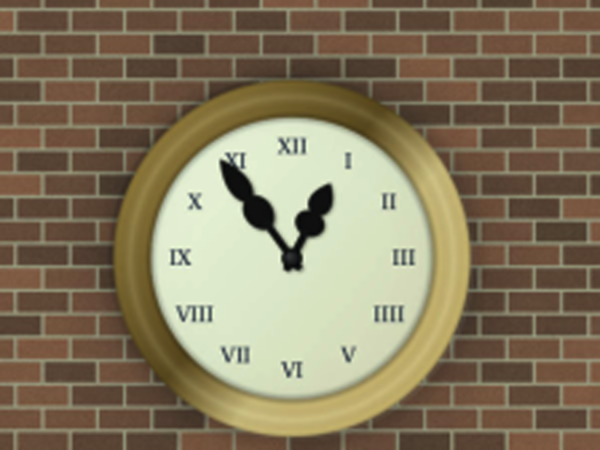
**12:54**
